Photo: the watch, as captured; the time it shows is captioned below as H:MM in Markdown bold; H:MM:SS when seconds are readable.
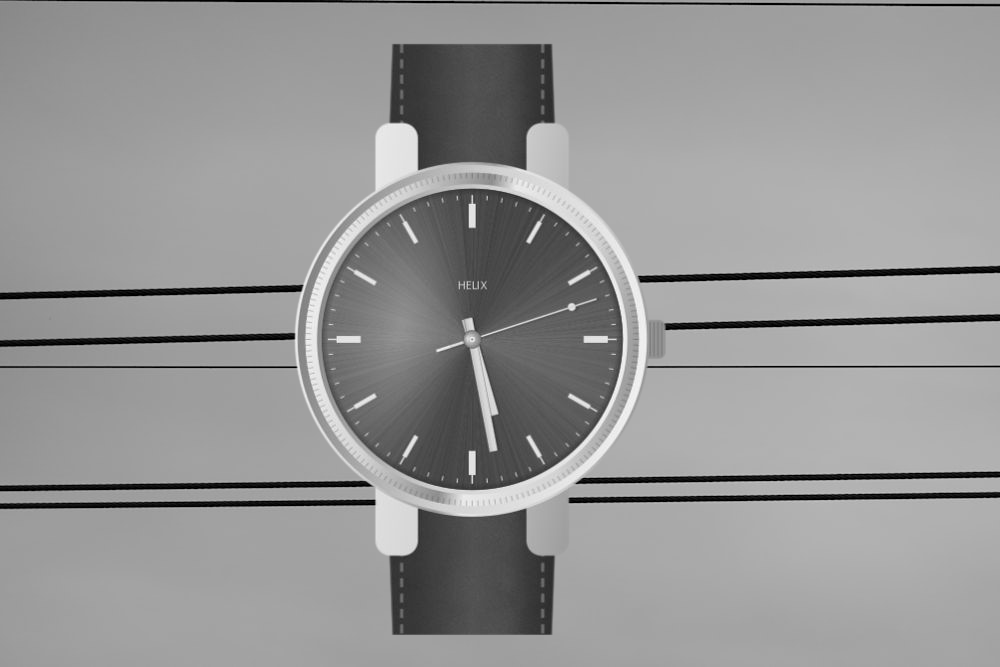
**5:28:12**
